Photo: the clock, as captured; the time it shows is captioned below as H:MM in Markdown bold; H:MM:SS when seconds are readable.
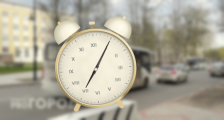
**7:05**
